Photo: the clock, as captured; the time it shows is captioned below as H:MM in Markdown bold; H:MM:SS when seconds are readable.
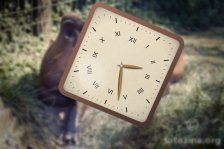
**2:27**
